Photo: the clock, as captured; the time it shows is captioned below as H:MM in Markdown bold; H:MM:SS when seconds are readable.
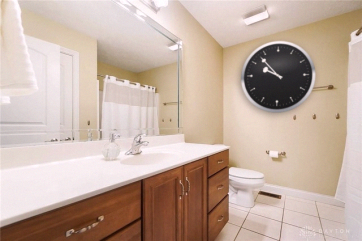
**9:53**
